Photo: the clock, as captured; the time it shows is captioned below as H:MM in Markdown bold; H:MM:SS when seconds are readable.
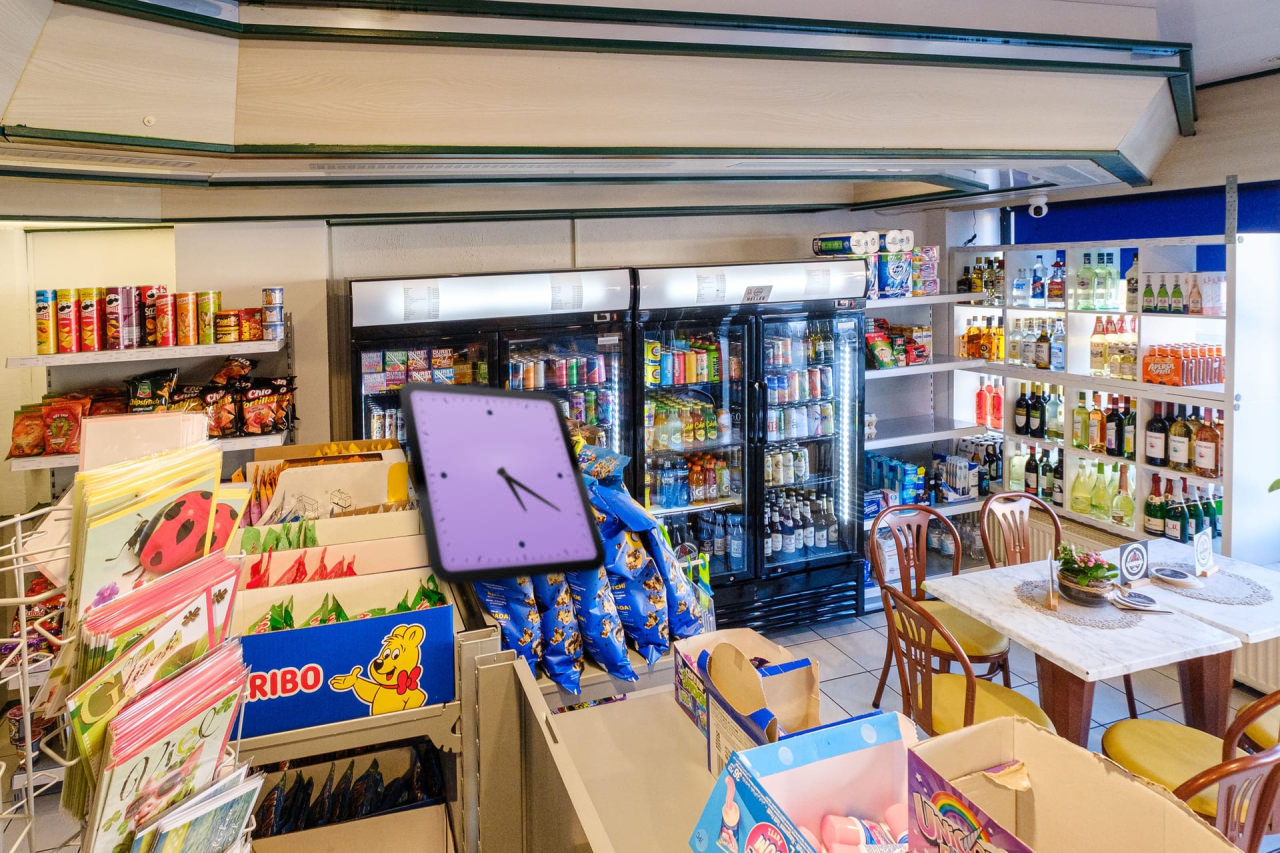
**5:21**
